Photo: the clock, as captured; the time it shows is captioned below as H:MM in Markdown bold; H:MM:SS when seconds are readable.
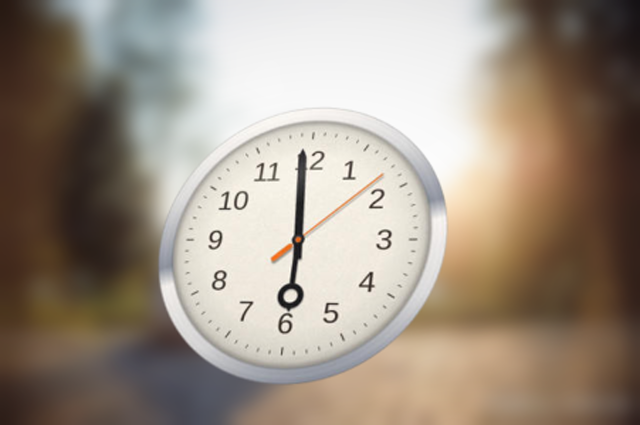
**5:59:08**
